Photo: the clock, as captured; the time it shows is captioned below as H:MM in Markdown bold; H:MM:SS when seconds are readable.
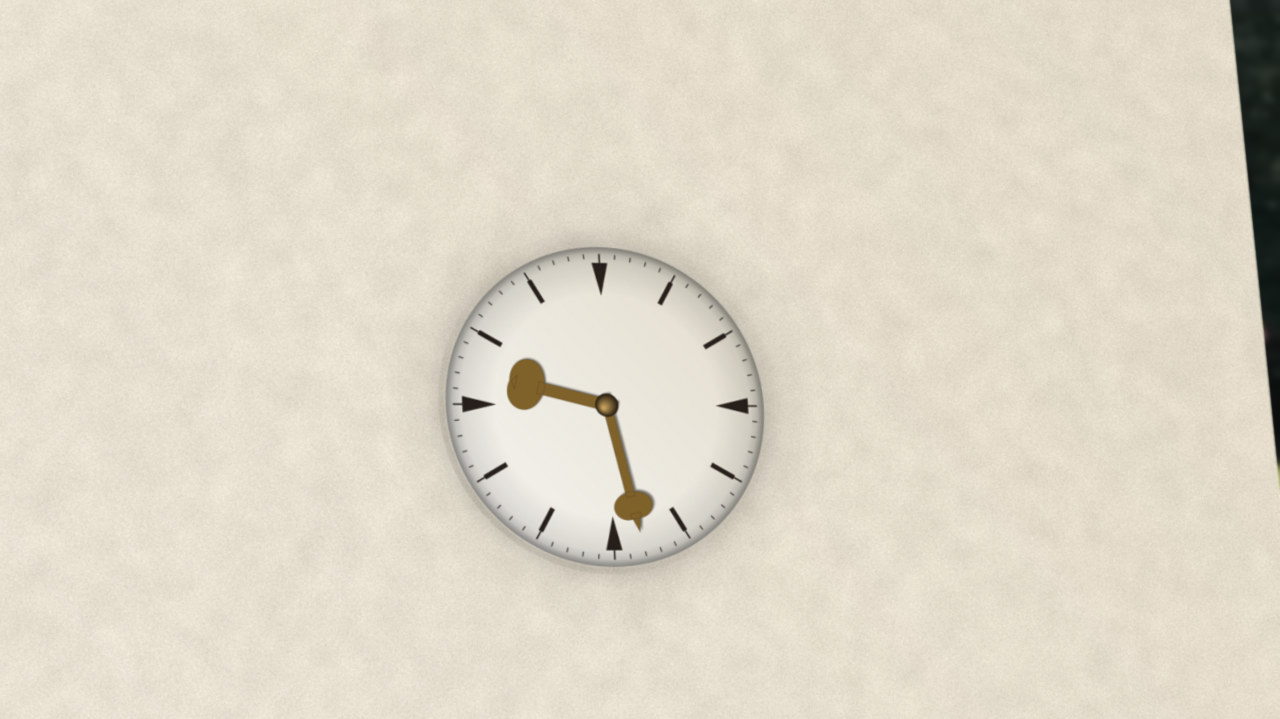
**9:28**
